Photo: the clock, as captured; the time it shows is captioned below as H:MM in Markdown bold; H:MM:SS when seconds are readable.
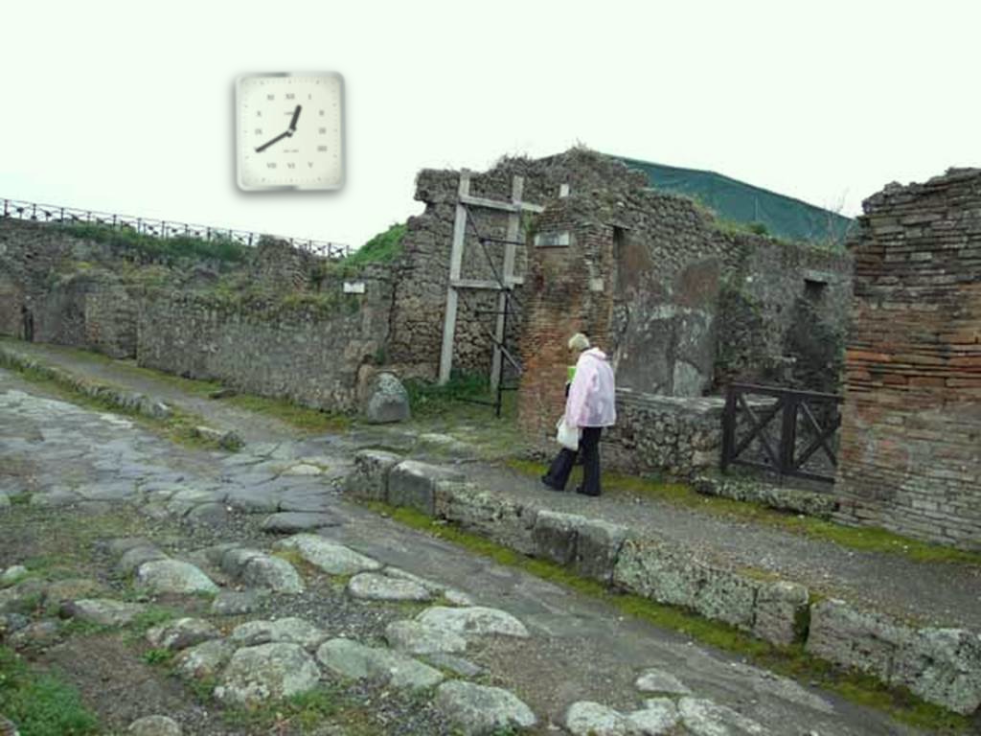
**12:40**
